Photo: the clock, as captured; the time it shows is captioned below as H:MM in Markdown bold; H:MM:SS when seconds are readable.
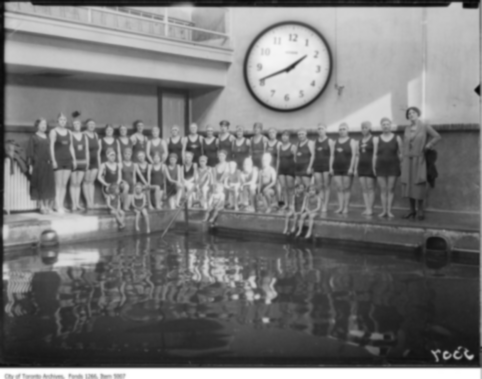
**1:41**
